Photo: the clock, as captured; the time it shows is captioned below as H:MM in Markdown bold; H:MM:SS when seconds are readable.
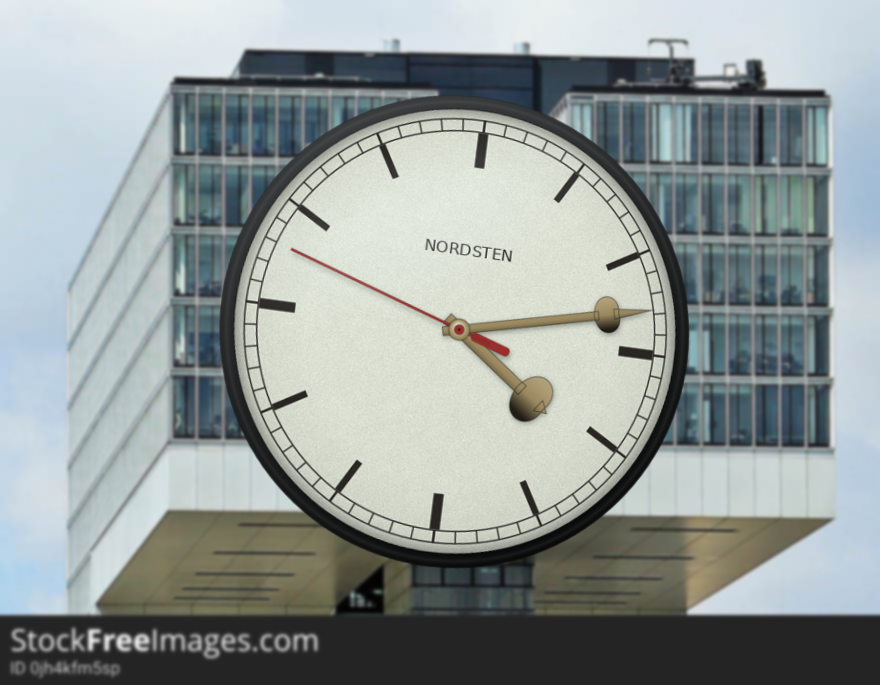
**4:12:48**
